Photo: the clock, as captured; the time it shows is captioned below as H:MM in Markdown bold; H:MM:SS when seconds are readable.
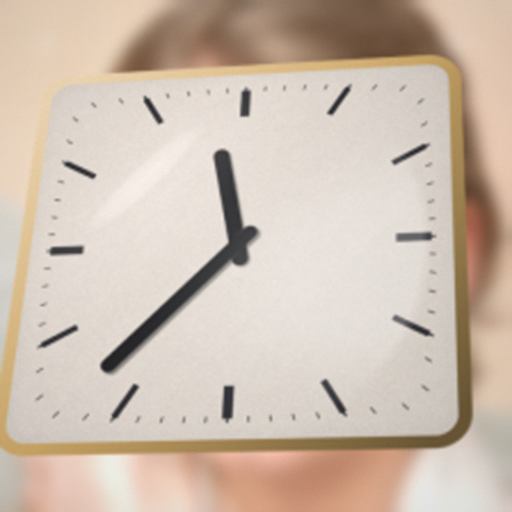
**11:37**
